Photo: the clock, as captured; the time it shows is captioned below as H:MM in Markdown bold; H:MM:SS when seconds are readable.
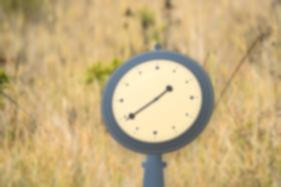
**1:39**
